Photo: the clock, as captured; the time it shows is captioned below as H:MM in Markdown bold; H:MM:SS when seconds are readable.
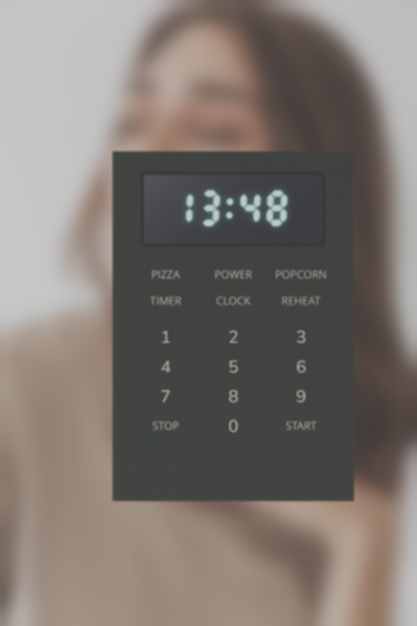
**13:48**
